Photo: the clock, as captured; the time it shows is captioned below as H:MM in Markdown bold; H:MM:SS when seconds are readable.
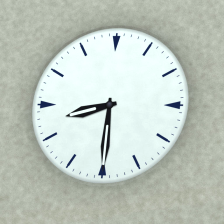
**8:30**
